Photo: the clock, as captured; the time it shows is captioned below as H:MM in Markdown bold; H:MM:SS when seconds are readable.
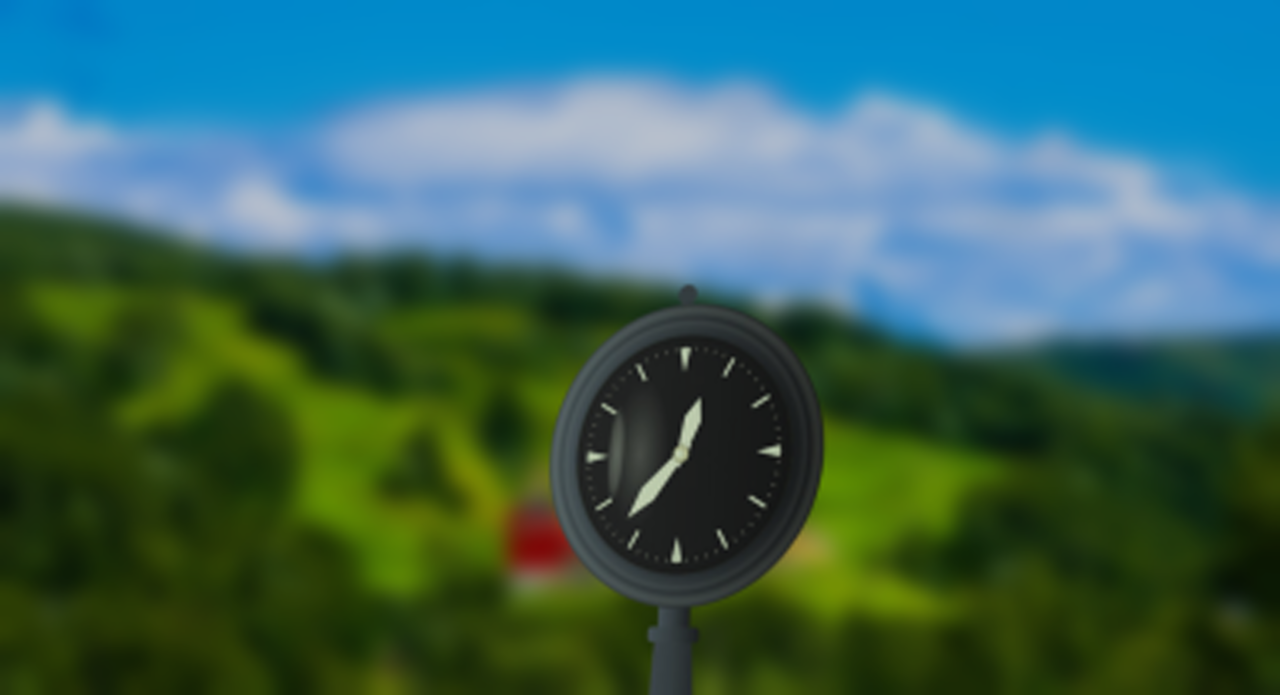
**12:37**
